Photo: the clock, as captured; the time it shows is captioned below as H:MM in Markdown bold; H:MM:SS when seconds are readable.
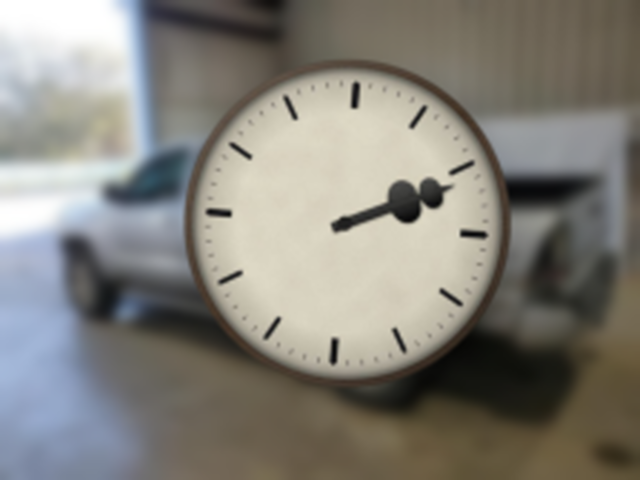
**2:11**
